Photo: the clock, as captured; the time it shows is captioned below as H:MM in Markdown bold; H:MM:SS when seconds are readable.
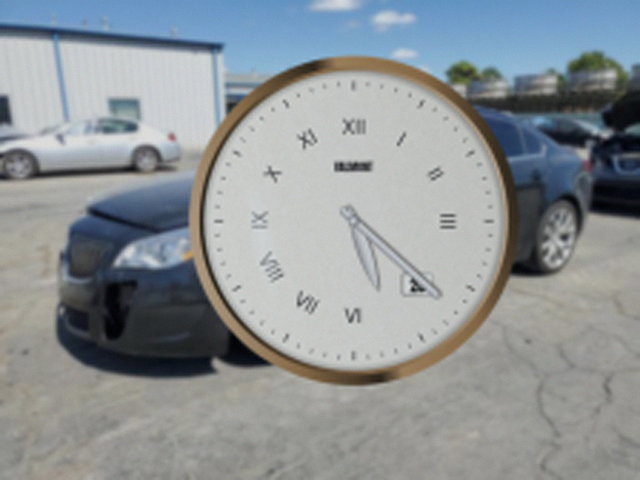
**5:22**
